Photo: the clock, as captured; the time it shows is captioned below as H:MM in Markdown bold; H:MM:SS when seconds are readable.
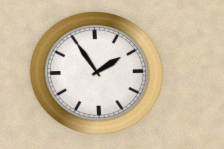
**1:55**
